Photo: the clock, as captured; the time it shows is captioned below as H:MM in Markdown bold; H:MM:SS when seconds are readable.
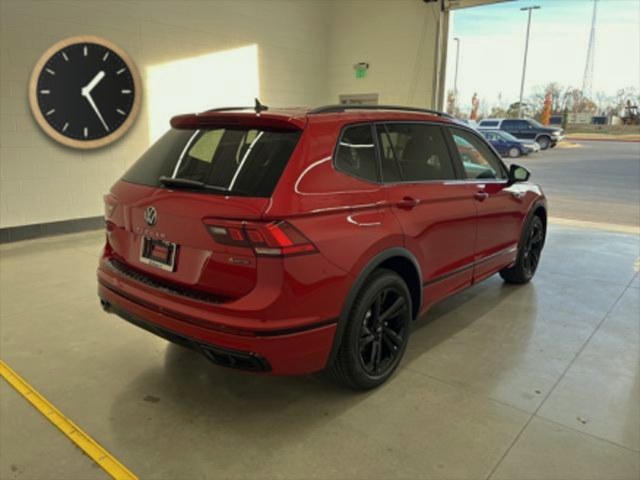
**1:25**
